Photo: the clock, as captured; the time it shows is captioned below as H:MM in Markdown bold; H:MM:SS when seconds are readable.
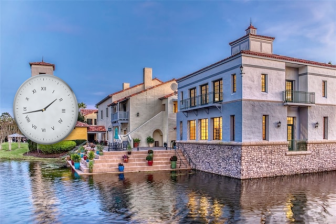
**1:43**
